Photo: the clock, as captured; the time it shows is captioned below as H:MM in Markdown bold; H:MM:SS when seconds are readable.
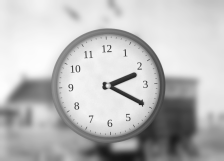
**2:20**
